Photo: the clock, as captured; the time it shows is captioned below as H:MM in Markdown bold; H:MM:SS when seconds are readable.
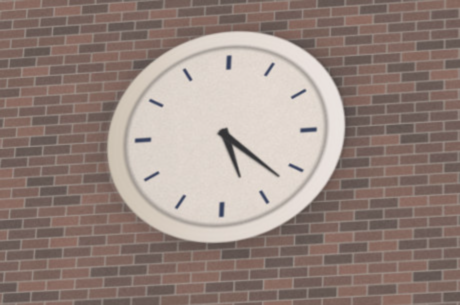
**5:22**
